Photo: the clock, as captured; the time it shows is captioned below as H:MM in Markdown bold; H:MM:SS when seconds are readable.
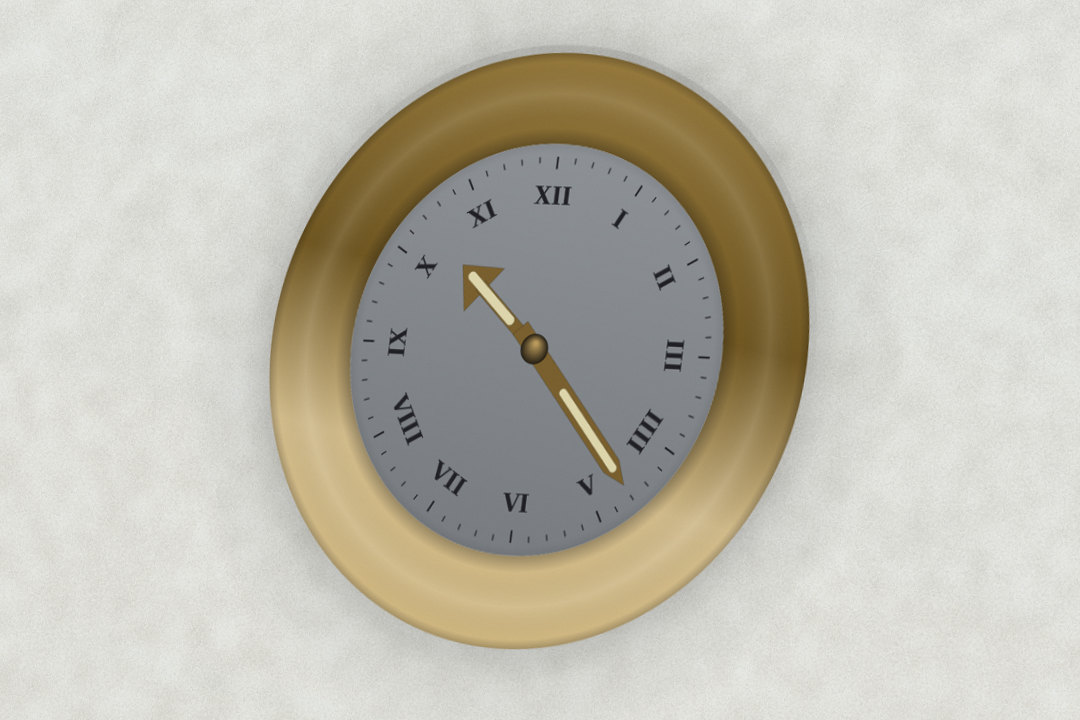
**10:23**
